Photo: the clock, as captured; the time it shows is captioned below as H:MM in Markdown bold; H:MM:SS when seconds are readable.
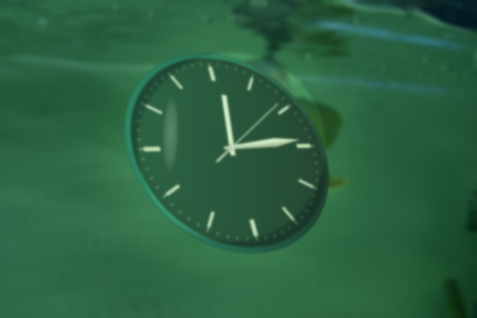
**12:14:09**
